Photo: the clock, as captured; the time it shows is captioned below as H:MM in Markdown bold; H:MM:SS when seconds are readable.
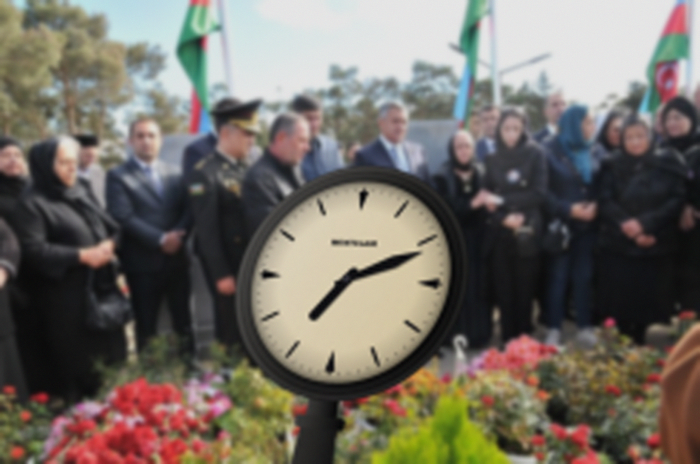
**7:11**
